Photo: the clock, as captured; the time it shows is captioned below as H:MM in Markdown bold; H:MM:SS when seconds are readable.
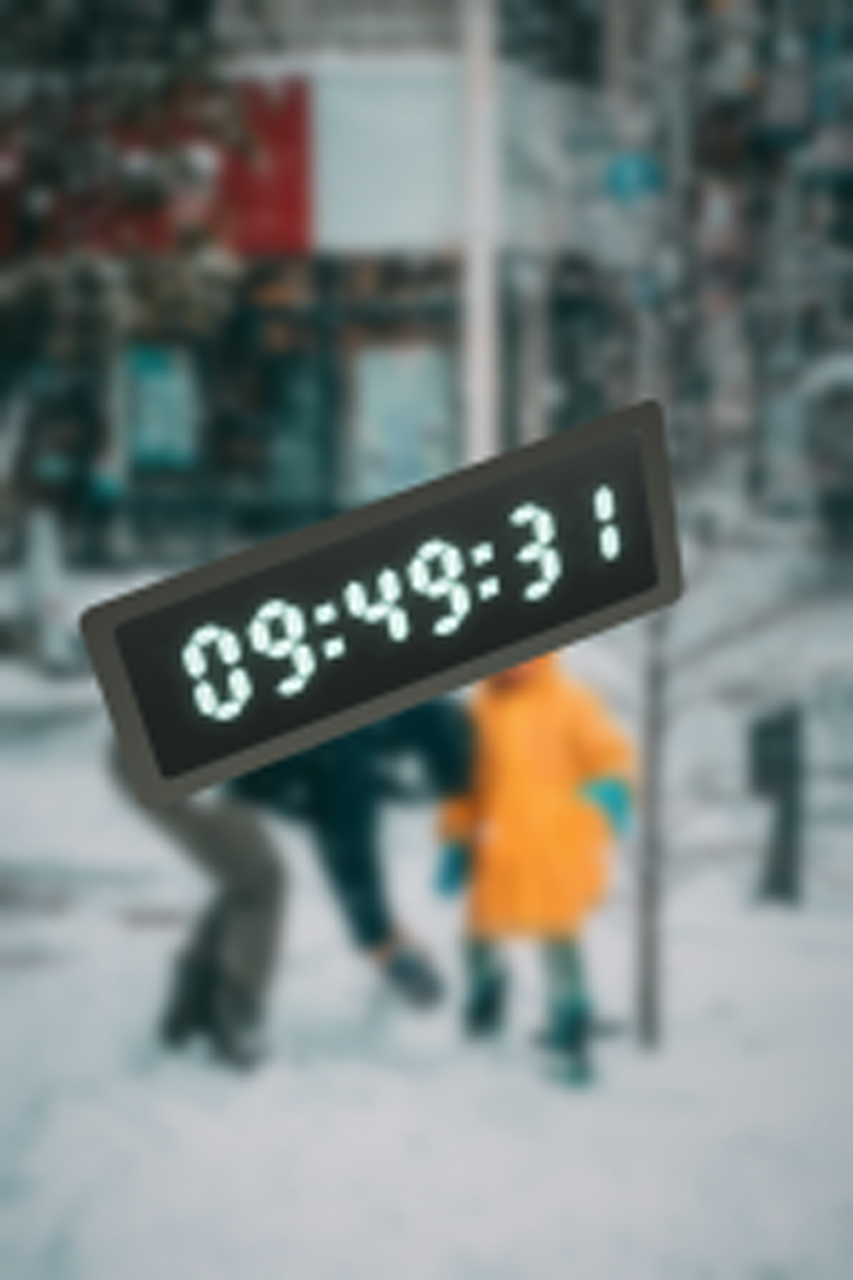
**9:49:31**
